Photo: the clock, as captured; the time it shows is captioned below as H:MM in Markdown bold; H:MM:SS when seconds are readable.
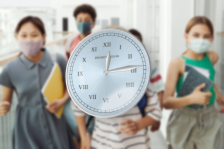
**12:14**
